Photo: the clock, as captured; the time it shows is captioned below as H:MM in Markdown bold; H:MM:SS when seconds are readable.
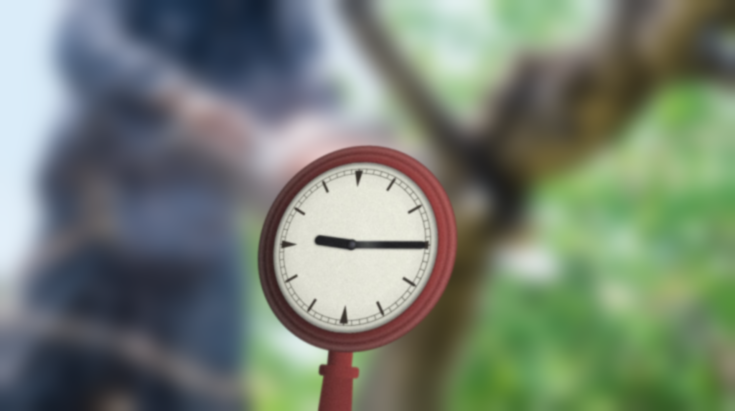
**9:15**
